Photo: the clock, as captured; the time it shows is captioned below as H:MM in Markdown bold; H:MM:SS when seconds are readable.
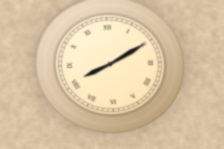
**8:10**
